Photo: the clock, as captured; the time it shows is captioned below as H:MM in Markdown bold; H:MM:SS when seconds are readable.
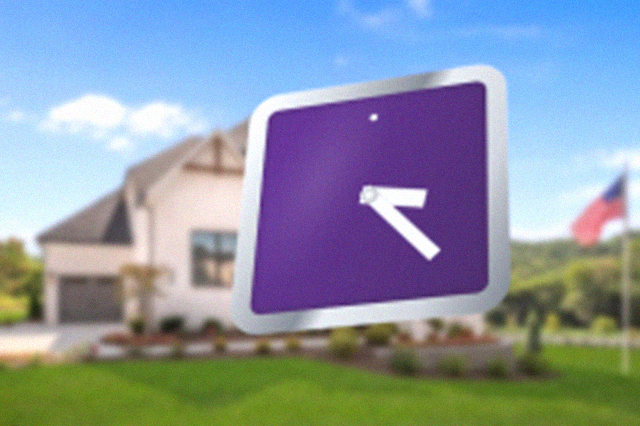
**3:23**
